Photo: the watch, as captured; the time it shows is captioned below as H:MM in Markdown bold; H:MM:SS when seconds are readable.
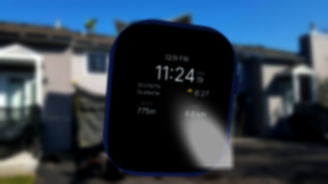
**11:24**
